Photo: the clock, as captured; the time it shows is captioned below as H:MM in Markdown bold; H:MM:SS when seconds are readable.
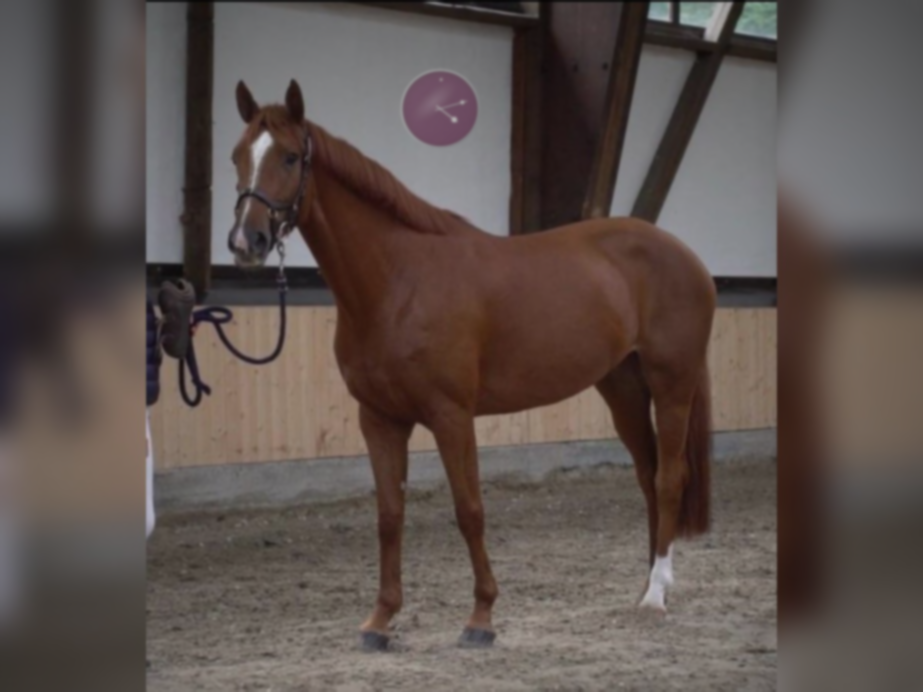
**4:12**
